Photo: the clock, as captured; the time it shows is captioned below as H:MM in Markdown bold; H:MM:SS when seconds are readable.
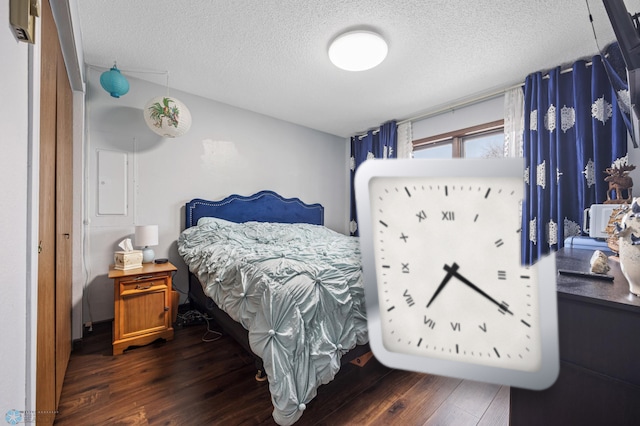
**7:20**
